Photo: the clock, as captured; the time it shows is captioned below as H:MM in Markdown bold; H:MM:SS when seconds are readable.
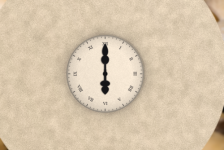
**6:00**
